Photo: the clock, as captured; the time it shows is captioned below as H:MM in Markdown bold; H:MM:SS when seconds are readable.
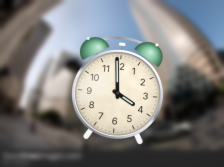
**3:59**
